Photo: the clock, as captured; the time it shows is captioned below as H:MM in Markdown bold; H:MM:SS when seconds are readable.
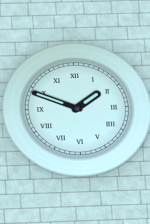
**1:49**
